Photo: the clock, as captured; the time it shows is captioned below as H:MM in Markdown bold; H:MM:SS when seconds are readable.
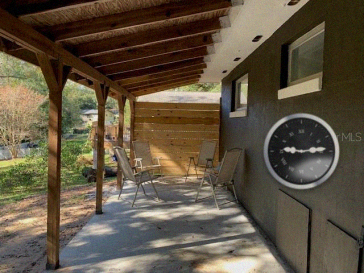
**9:14**
